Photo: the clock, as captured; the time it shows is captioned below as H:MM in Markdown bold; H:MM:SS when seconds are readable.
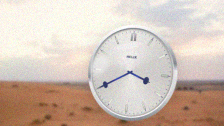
**3:40**
